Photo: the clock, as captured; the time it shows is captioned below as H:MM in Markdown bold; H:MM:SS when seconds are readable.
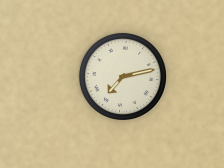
**7:12**
